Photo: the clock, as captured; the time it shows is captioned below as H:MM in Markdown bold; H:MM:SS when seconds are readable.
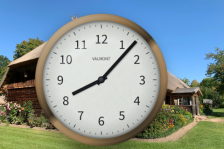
**8:07**
